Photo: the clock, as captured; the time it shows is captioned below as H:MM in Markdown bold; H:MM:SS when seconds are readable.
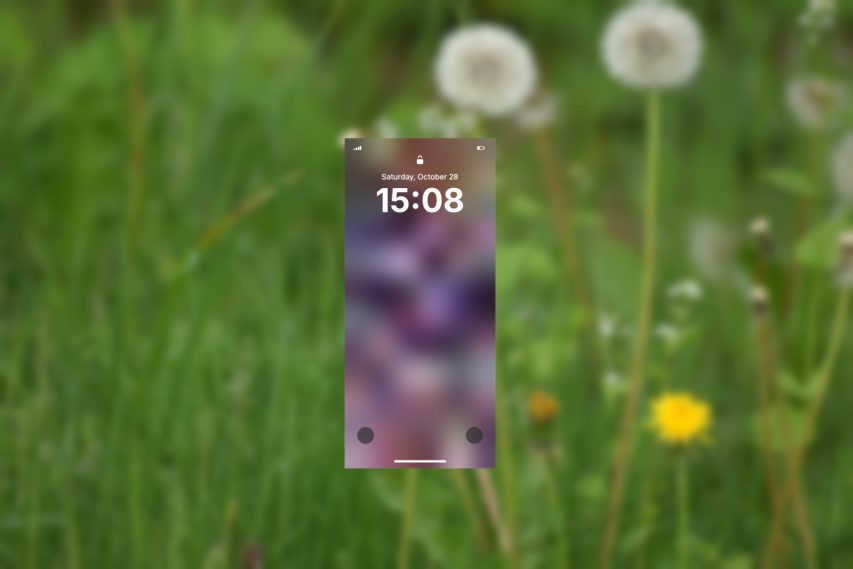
**15:08**
